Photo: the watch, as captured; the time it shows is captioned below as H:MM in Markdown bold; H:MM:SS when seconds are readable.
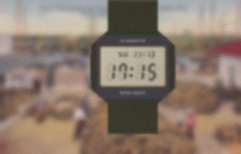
**17:15**
